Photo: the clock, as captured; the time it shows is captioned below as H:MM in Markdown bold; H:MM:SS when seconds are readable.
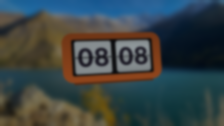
**8:08**
